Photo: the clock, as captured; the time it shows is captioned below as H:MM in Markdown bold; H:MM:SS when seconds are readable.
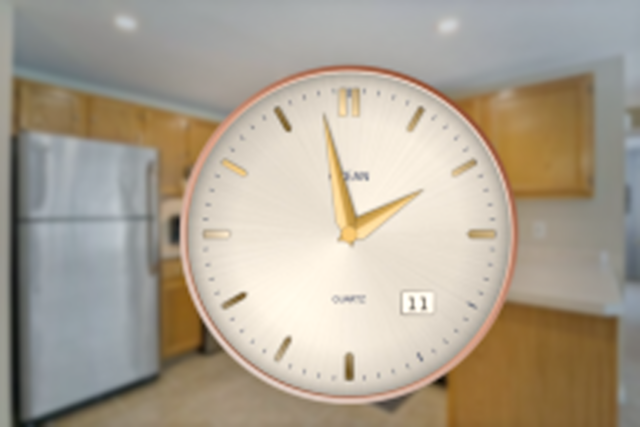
**1:58**
